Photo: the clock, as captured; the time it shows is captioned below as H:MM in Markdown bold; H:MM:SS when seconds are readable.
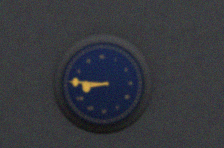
**8:46**
